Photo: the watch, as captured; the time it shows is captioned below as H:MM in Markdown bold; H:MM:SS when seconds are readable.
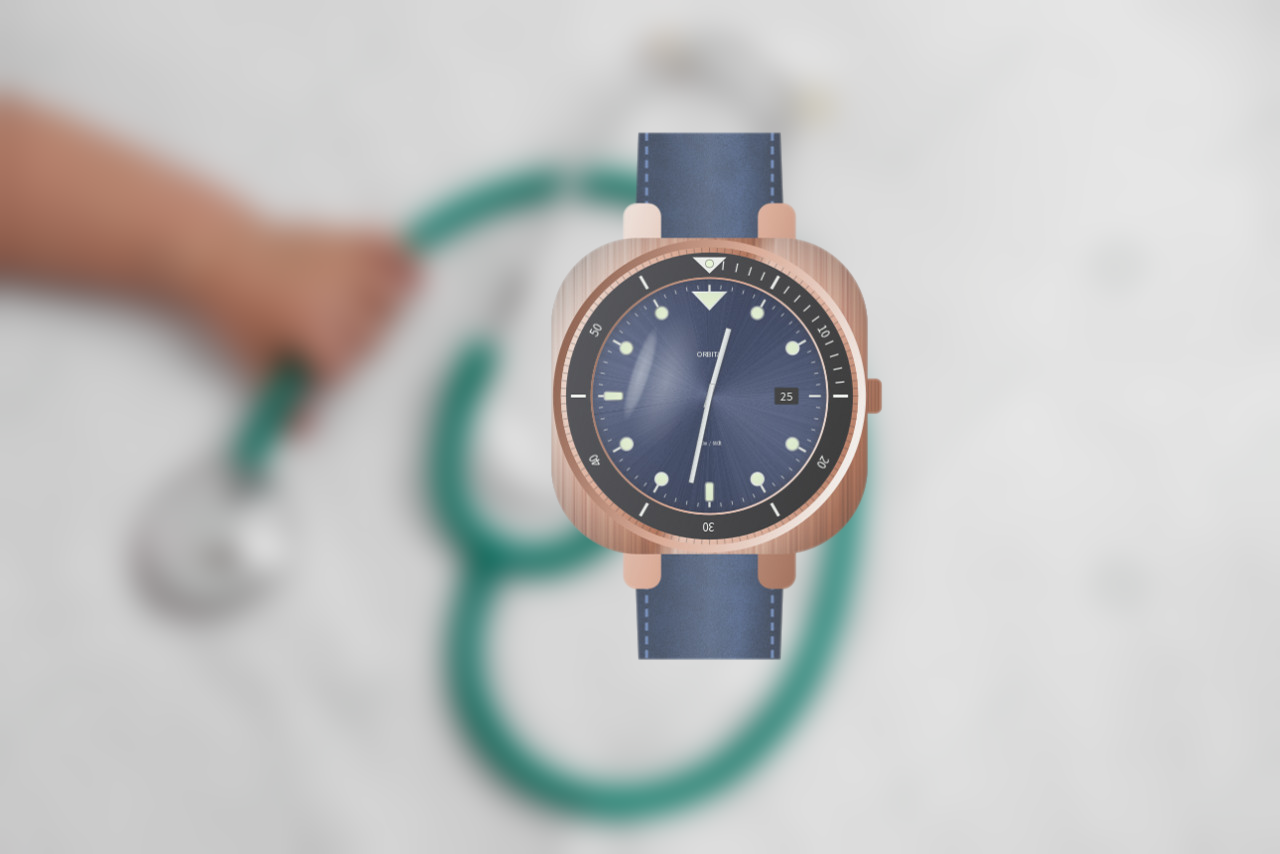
**12:32**
